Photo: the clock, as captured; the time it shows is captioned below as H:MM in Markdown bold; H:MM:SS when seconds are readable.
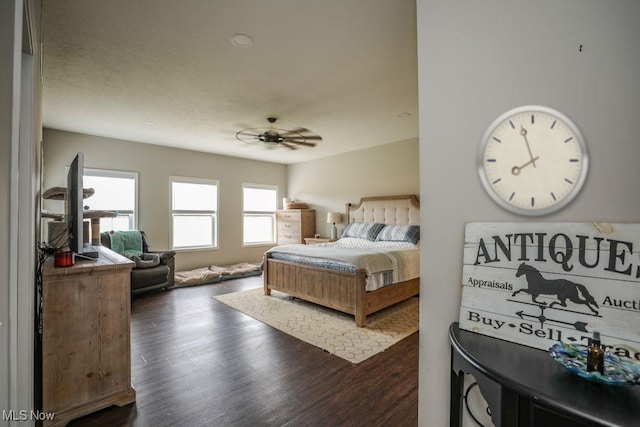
**7:57**
